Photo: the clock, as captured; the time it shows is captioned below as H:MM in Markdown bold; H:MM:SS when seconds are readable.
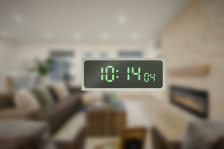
**10:14:04**
